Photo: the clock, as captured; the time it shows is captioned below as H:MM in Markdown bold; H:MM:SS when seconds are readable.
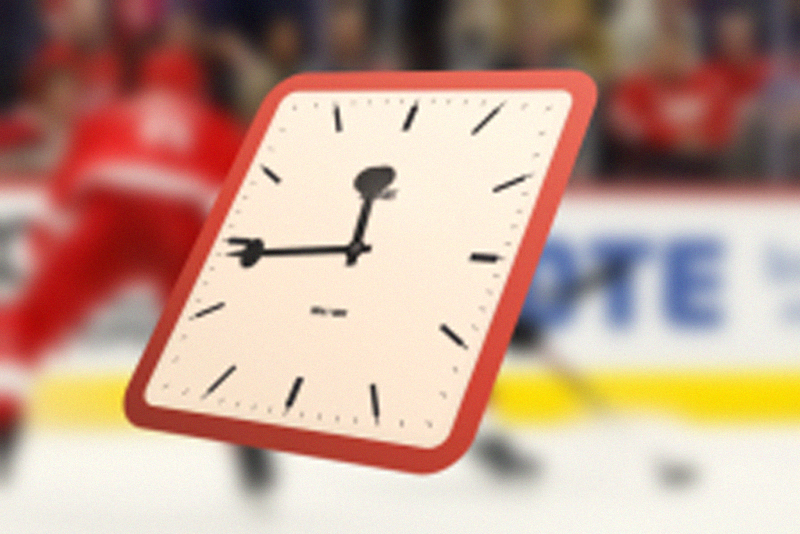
**11:44**
